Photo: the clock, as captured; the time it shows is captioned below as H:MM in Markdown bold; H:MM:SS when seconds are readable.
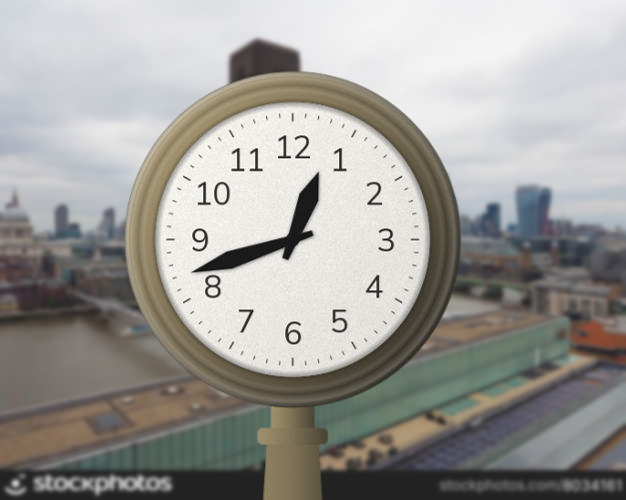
**12:42**
